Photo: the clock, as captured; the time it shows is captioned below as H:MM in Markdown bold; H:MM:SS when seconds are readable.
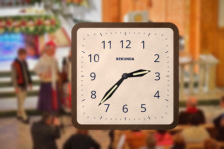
**2:37**
